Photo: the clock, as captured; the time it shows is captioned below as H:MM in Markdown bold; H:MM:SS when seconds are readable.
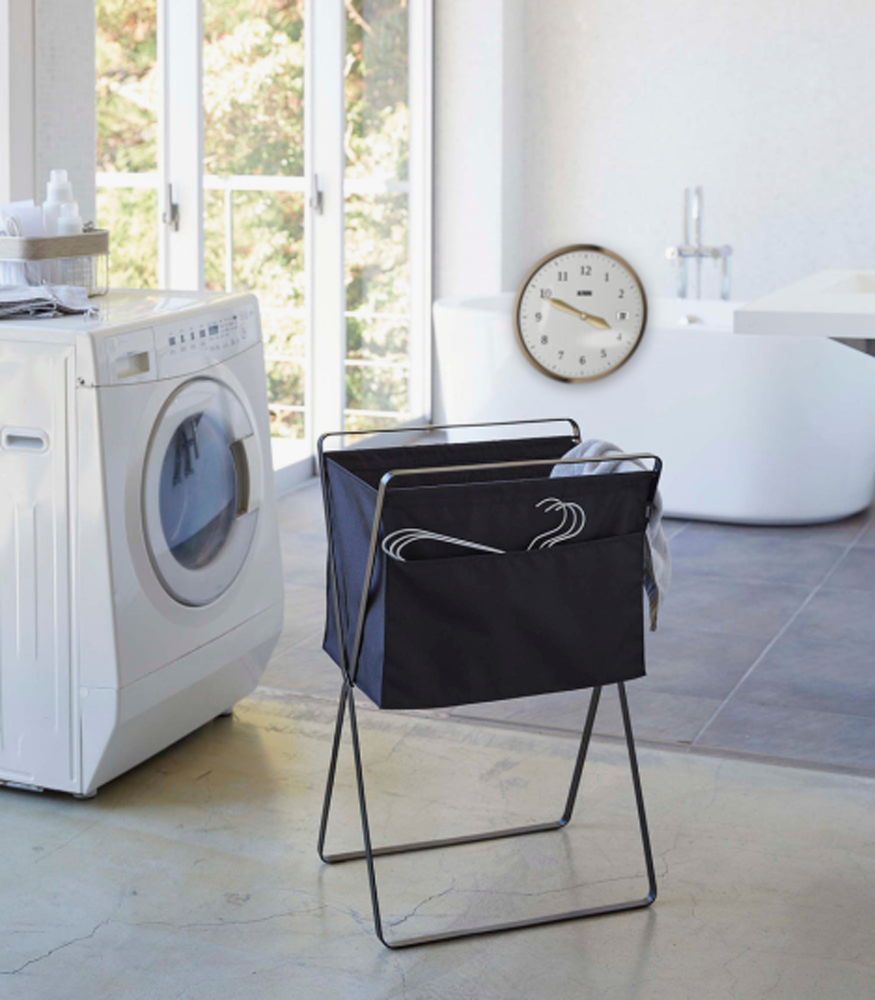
**3:49**
